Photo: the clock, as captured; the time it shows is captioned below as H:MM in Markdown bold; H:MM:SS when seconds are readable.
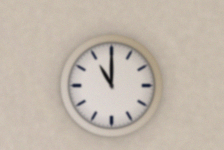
**11:00**
